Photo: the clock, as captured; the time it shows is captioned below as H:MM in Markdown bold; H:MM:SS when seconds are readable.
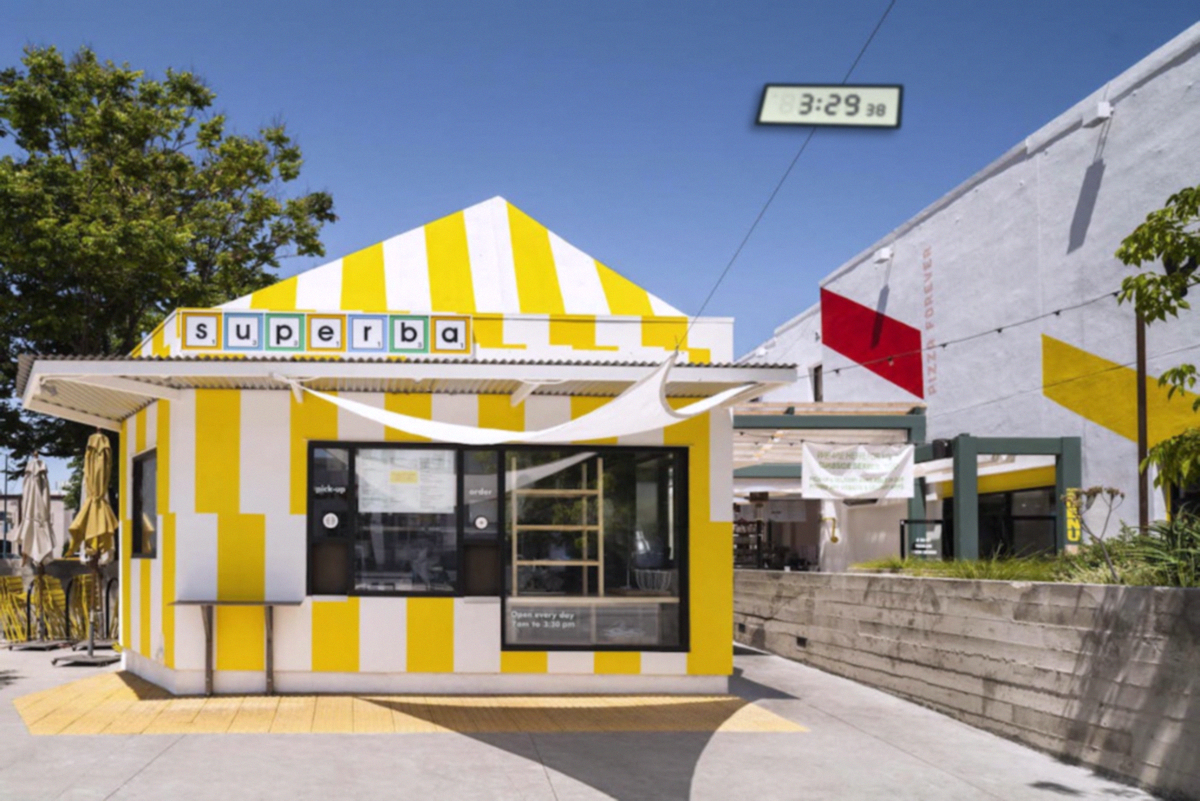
**3:29**
